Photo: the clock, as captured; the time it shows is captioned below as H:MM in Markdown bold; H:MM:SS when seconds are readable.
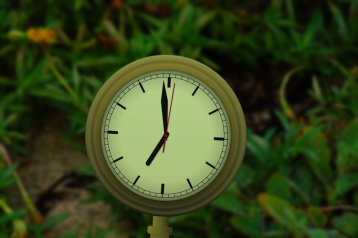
**6:59:01**
